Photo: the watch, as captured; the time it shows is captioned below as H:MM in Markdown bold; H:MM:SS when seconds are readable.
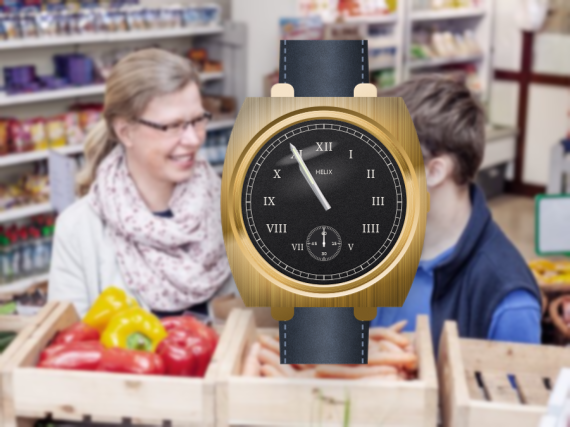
**10:55**
